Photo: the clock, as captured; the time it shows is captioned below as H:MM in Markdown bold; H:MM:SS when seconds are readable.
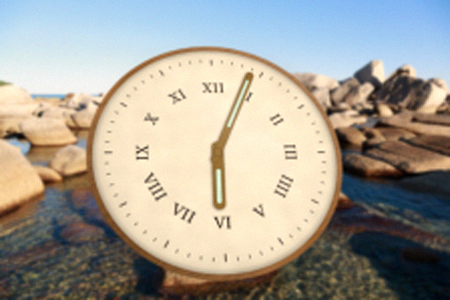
**6:04**
